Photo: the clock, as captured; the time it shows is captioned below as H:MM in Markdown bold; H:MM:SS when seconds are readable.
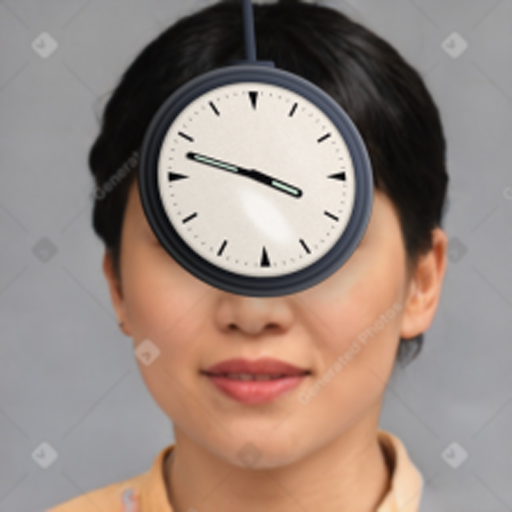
**3:48**
